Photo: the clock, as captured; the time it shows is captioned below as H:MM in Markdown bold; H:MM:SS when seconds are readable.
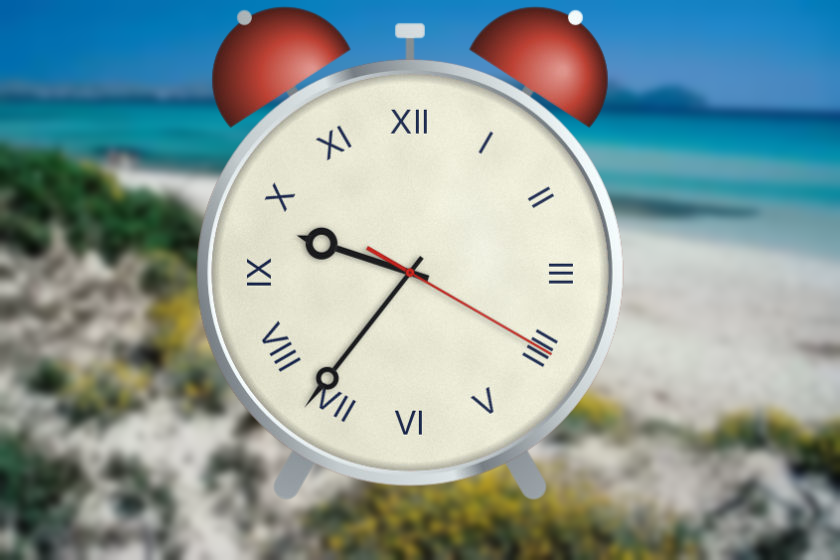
**9:36:20**
